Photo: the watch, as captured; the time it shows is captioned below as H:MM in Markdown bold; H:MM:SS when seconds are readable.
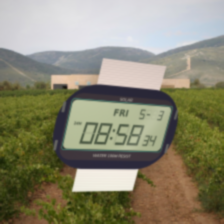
**8:58:34**
